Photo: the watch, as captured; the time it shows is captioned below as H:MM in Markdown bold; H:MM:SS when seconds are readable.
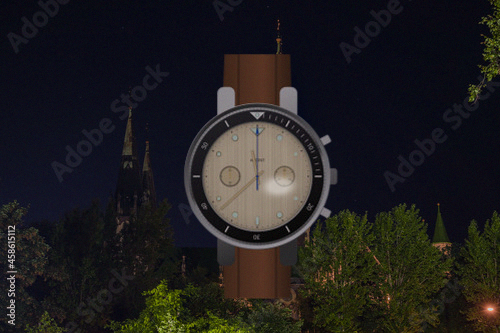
**11:38**
